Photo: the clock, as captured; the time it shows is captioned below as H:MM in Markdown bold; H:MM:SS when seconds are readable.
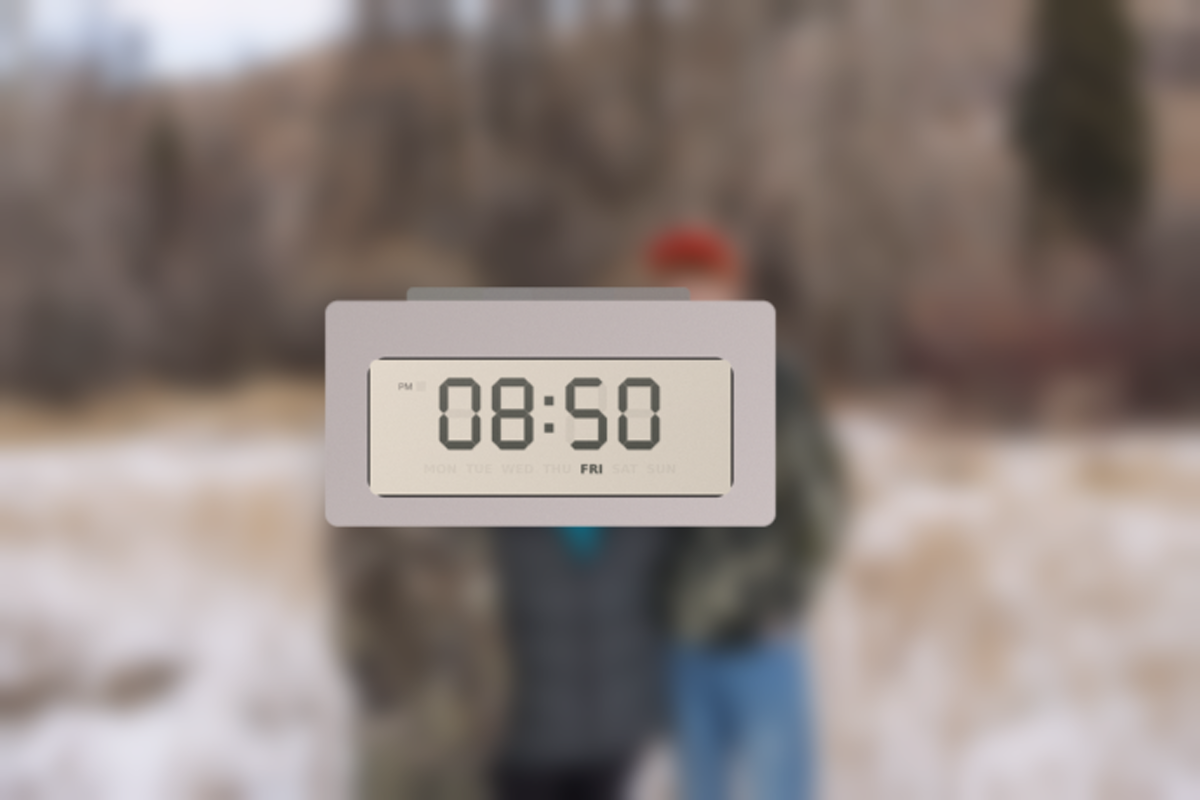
**8:50**
